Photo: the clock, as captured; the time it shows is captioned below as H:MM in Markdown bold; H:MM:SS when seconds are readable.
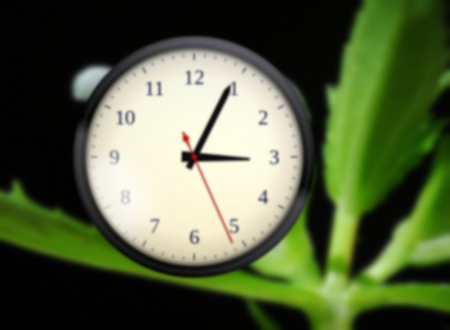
**3:04:26**
